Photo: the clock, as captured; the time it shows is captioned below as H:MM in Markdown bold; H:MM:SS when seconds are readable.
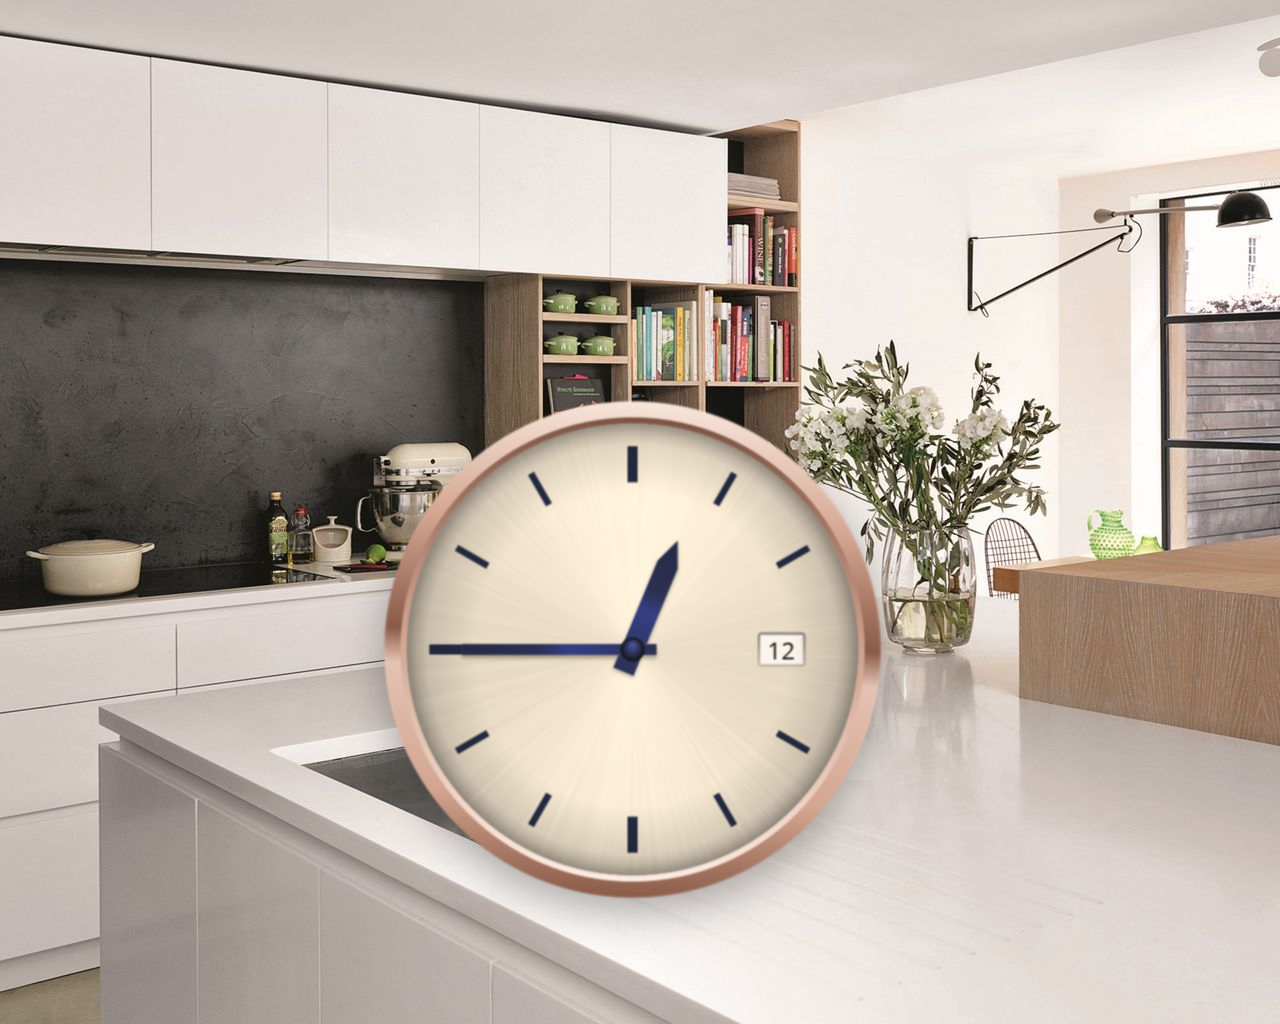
**12:45**
